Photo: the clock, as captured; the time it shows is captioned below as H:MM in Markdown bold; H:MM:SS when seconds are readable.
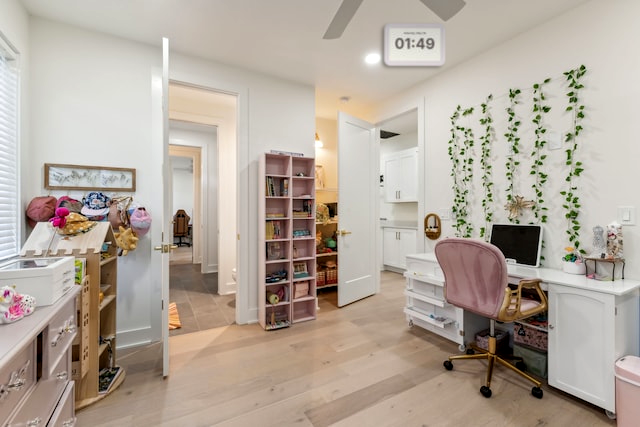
**1:49**
